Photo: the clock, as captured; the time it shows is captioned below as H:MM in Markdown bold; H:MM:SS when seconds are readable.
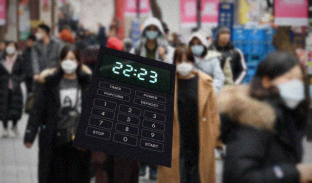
**22:23**
